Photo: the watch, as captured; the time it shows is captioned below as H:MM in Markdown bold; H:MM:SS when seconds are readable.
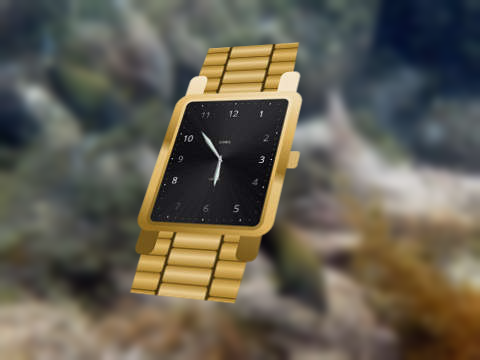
**5:53**
